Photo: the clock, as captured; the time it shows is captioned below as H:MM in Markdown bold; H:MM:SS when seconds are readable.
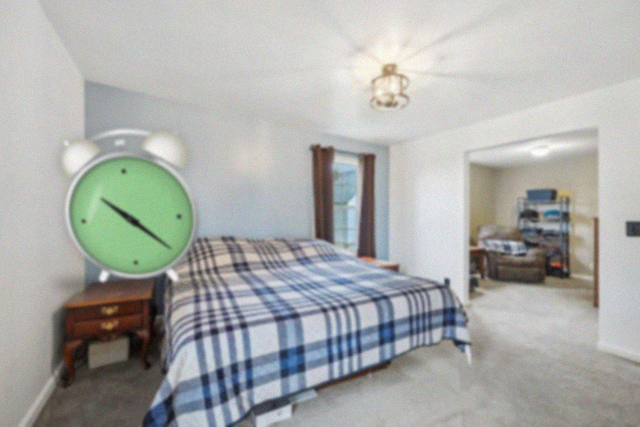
**10:22**
